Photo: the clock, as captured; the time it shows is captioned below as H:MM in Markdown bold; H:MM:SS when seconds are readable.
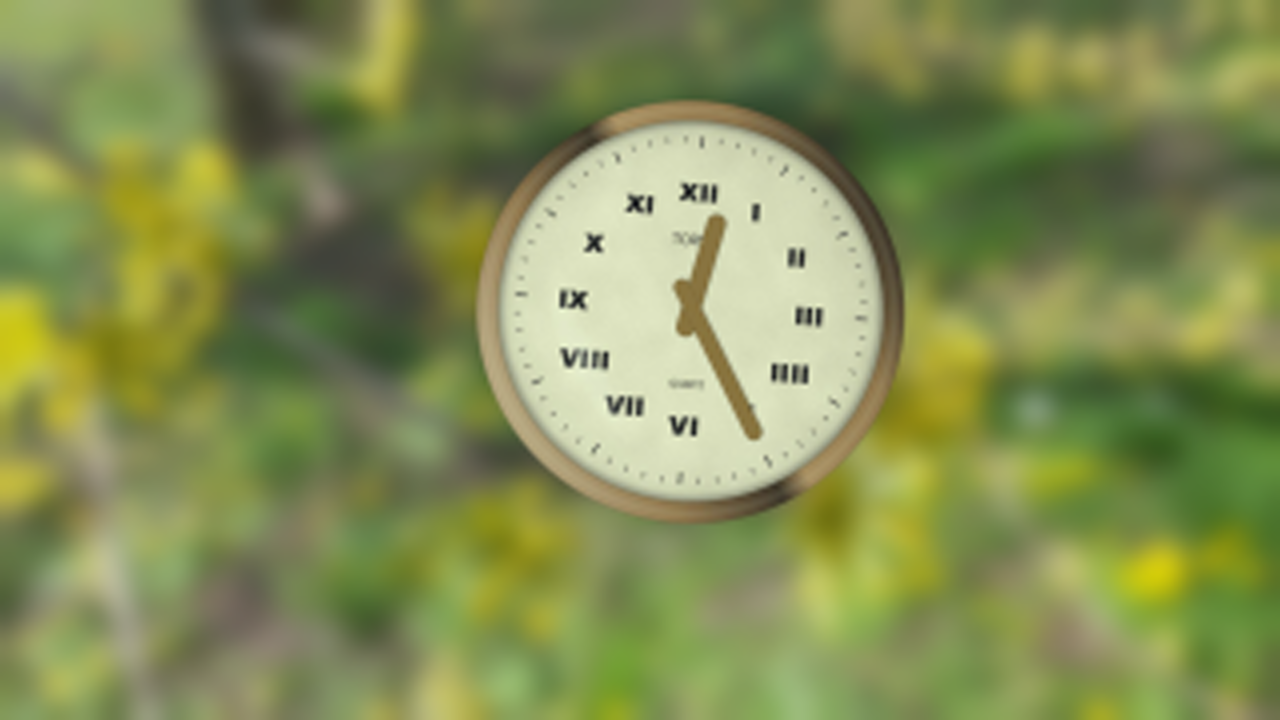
**12:25**
